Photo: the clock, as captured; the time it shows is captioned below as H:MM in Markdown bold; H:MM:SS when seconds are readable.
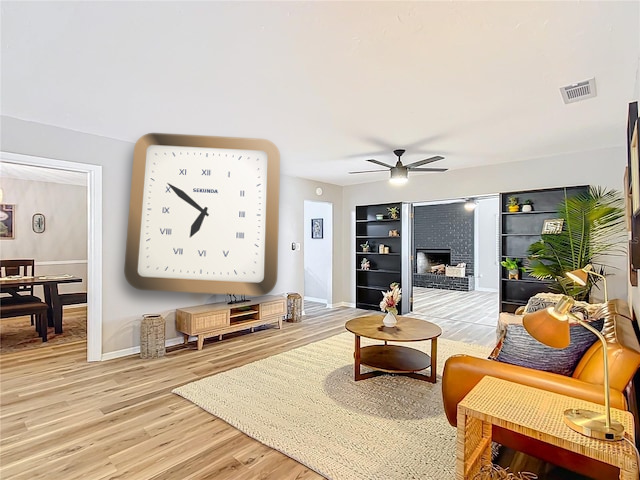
**6:51**
